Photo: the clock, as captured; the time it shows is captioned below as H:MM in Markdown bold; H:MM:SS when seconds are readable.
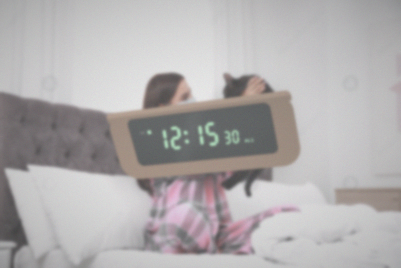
**12:15:30**
